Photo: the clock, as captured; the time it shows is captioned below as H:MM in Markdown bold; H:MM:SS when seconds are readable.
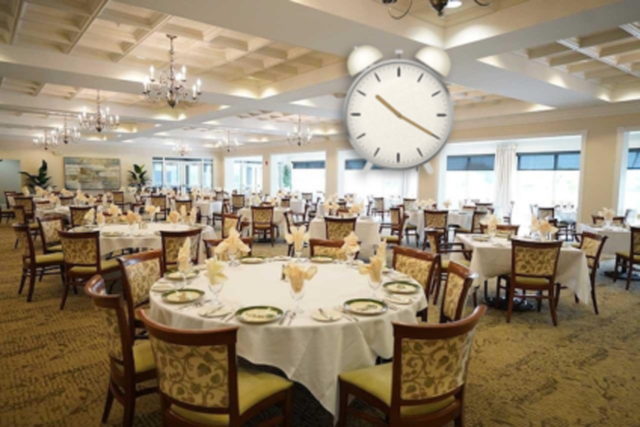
**10:20**
